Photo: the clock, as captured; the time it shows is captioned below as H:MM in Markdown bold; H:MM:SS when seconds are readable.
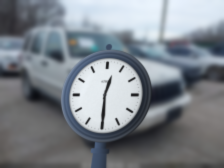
**12:30**
